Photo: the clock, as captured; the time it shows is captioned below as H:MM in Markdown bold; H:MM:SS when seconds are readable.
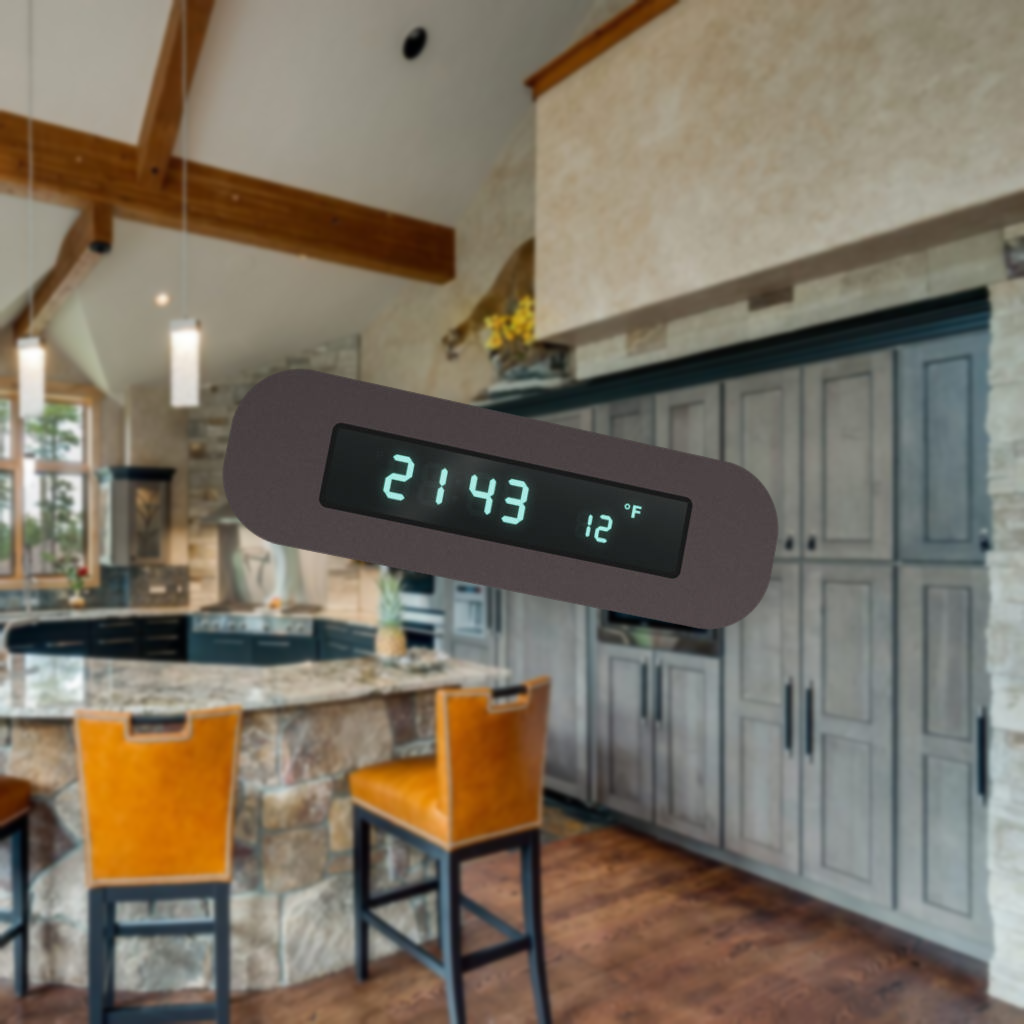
**21:43**
